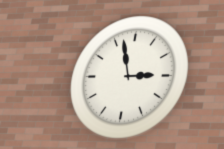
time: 2:57
